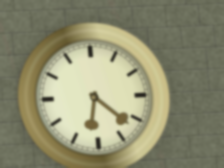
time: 6:22
